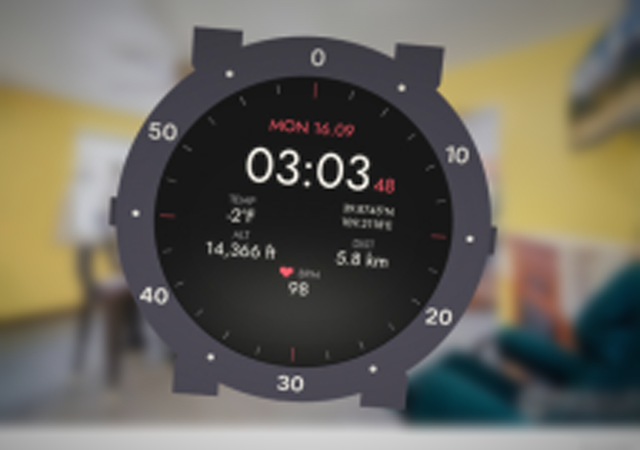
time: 3:03
